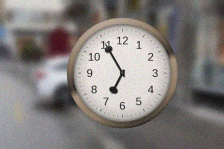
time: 6:55
